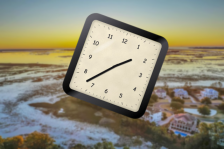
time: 1:37
